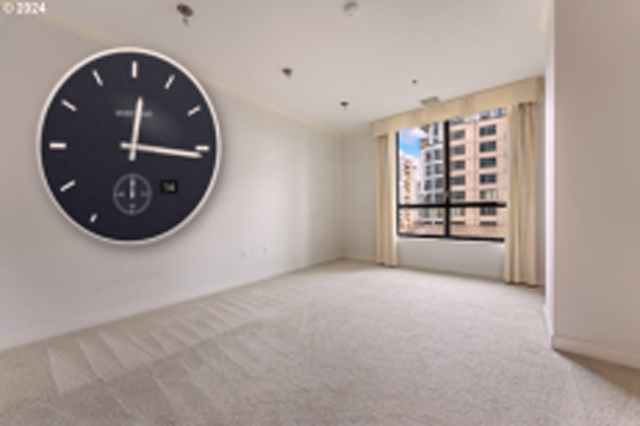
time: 12:16
